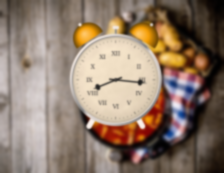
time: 8:16
